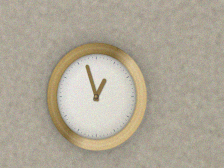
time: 12:57
